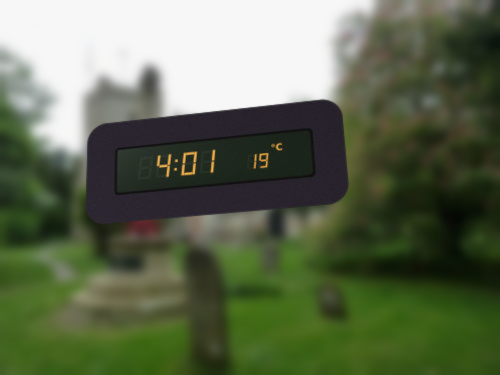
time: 4:01
